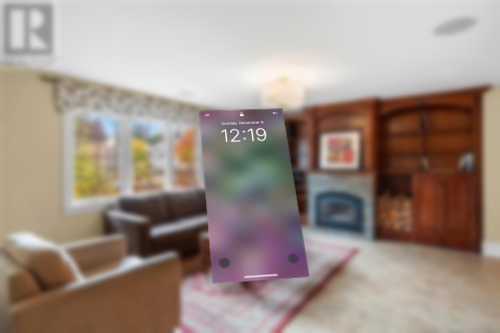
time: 12:19
